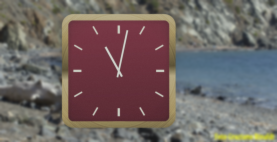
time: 11:02
